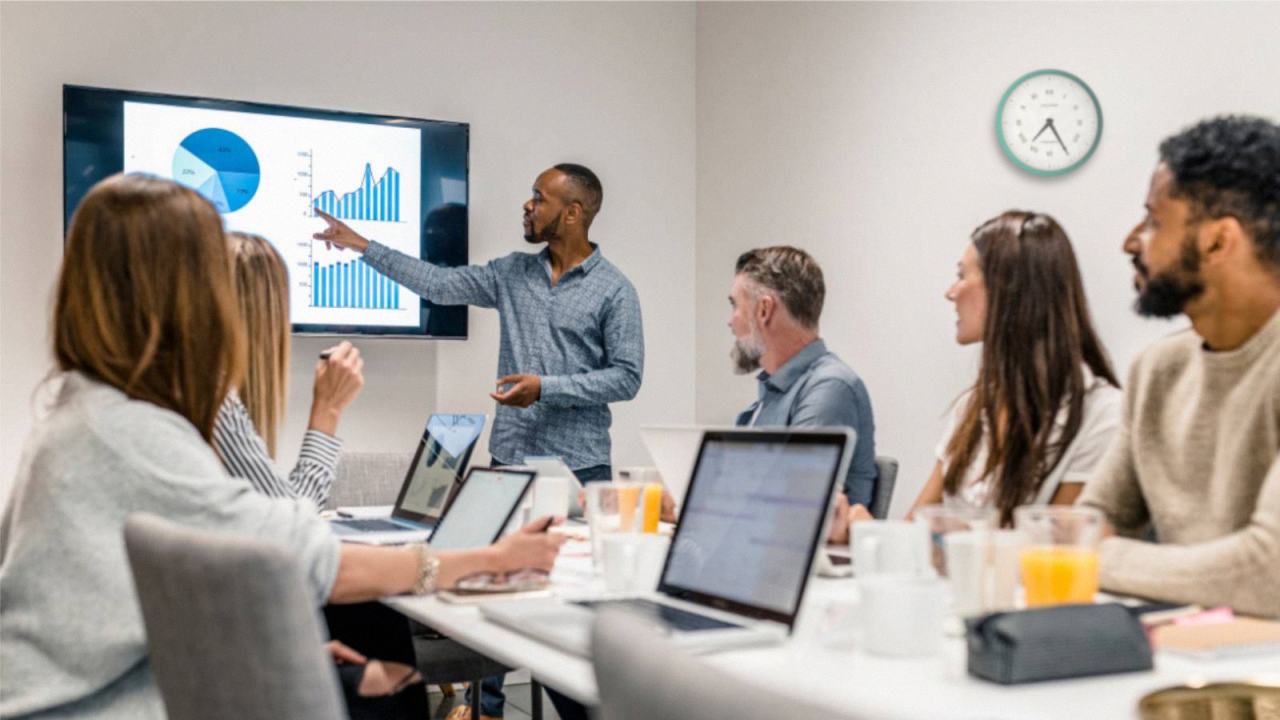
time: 7:25
